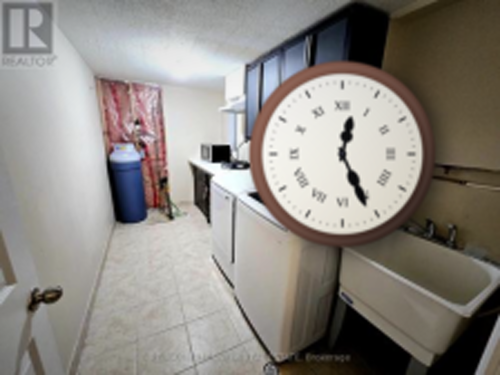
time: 12:26
